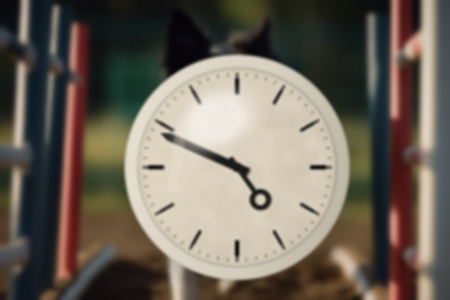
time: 4:49
